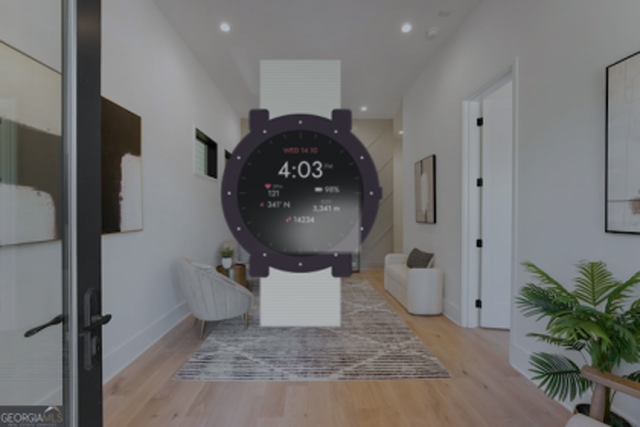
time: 4:03
